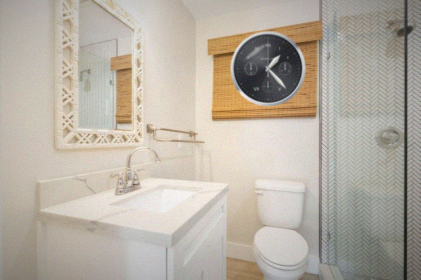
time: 1:23
